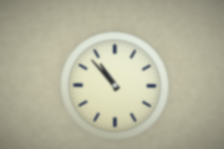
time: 10:53
